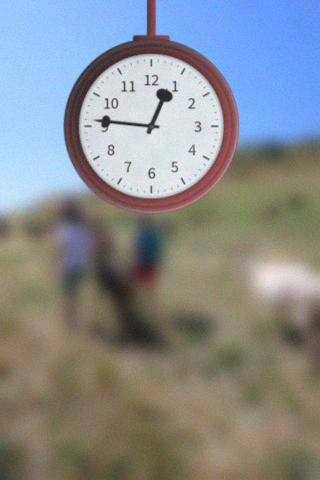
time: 12:46
